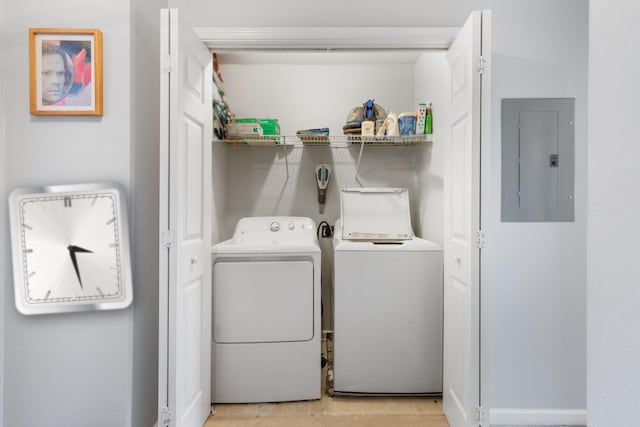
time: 3:28
